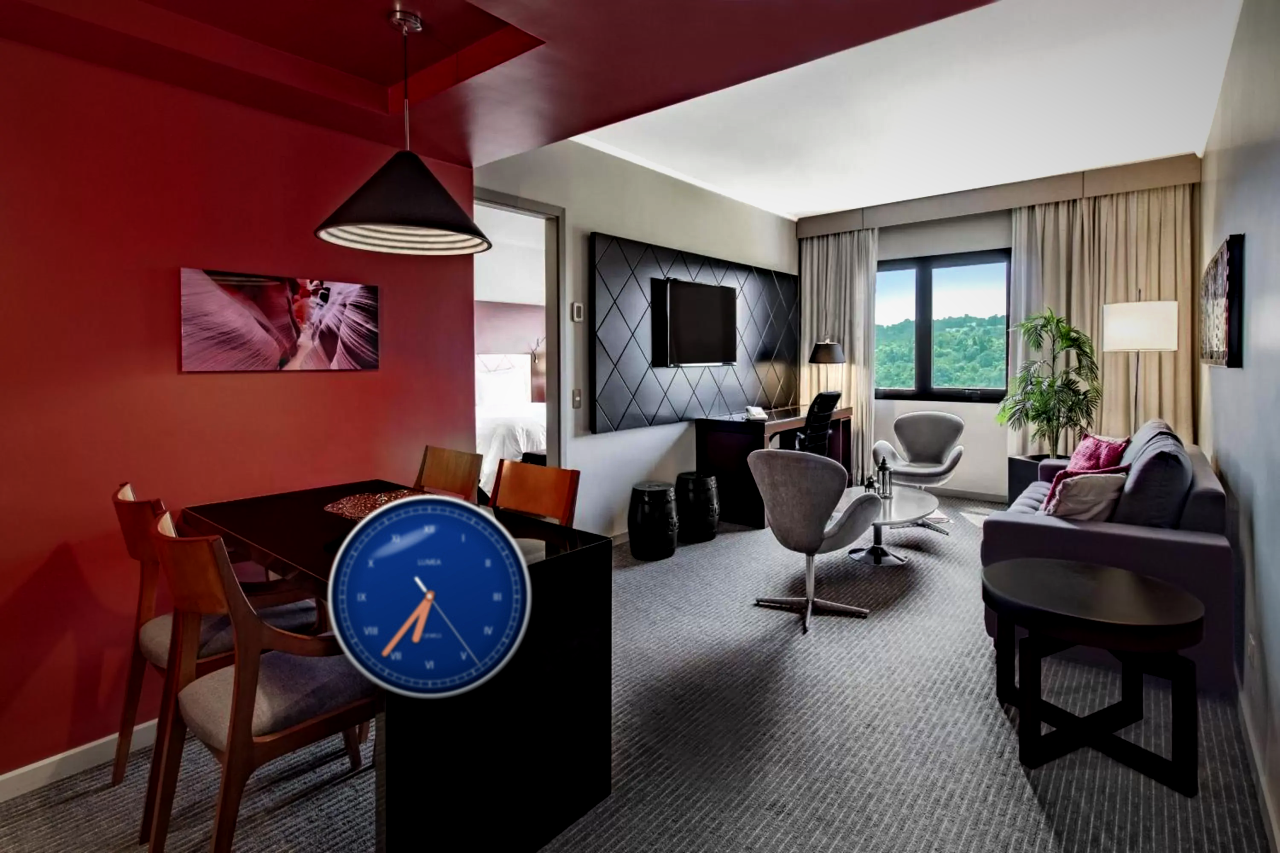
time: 6:36:24
